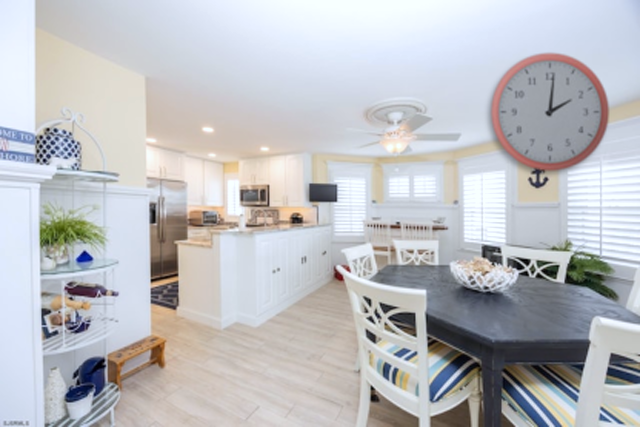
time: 2:01
